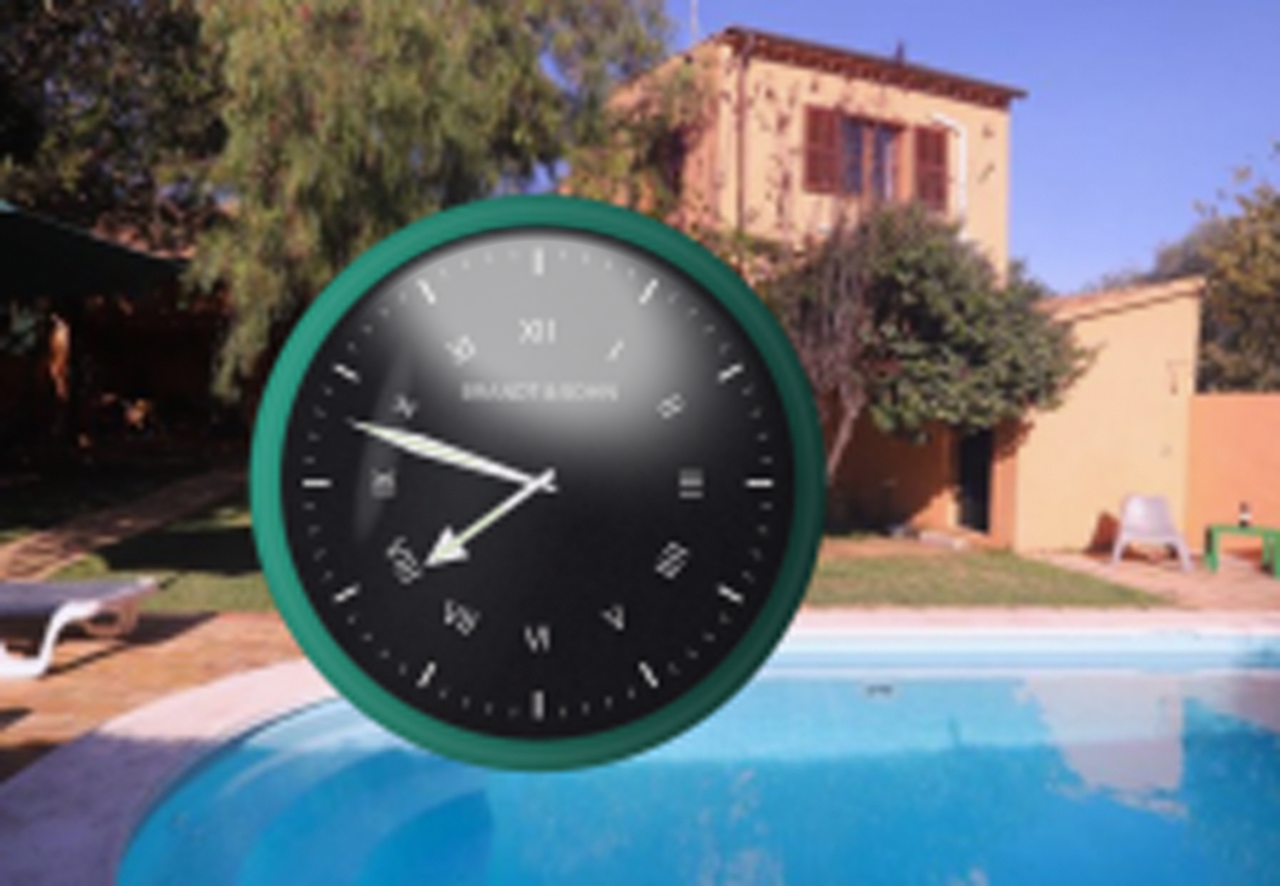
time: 7:48
